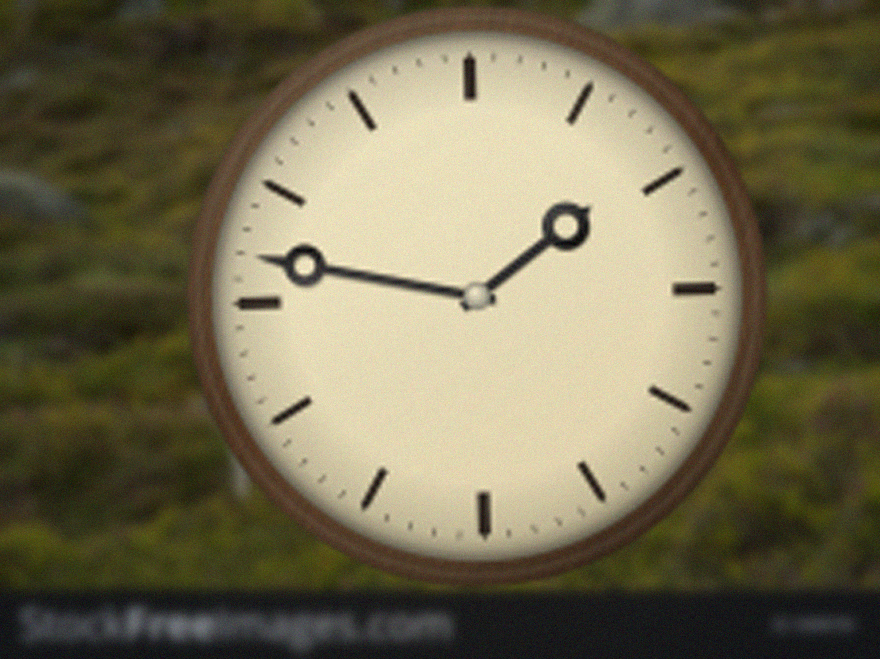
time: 1:47
